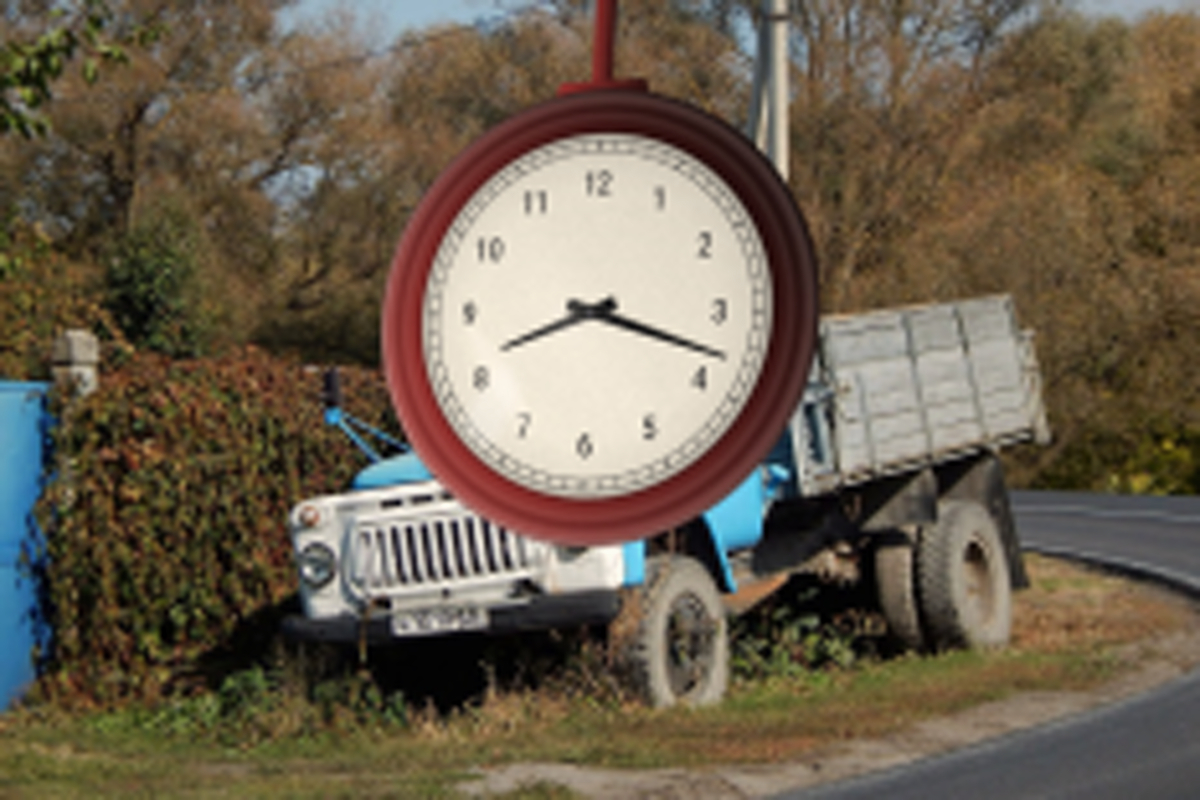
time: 8:18
